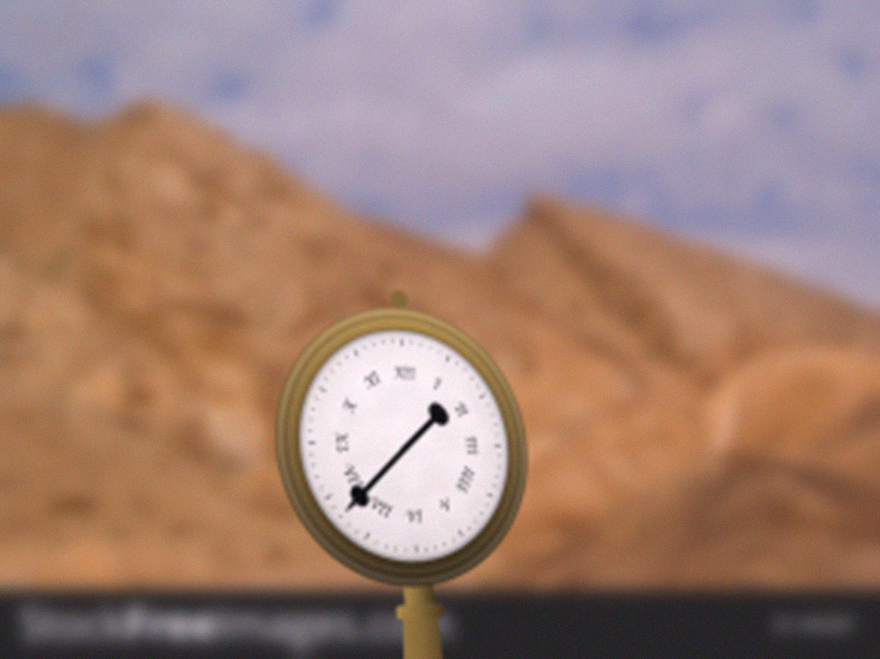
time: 1:38
